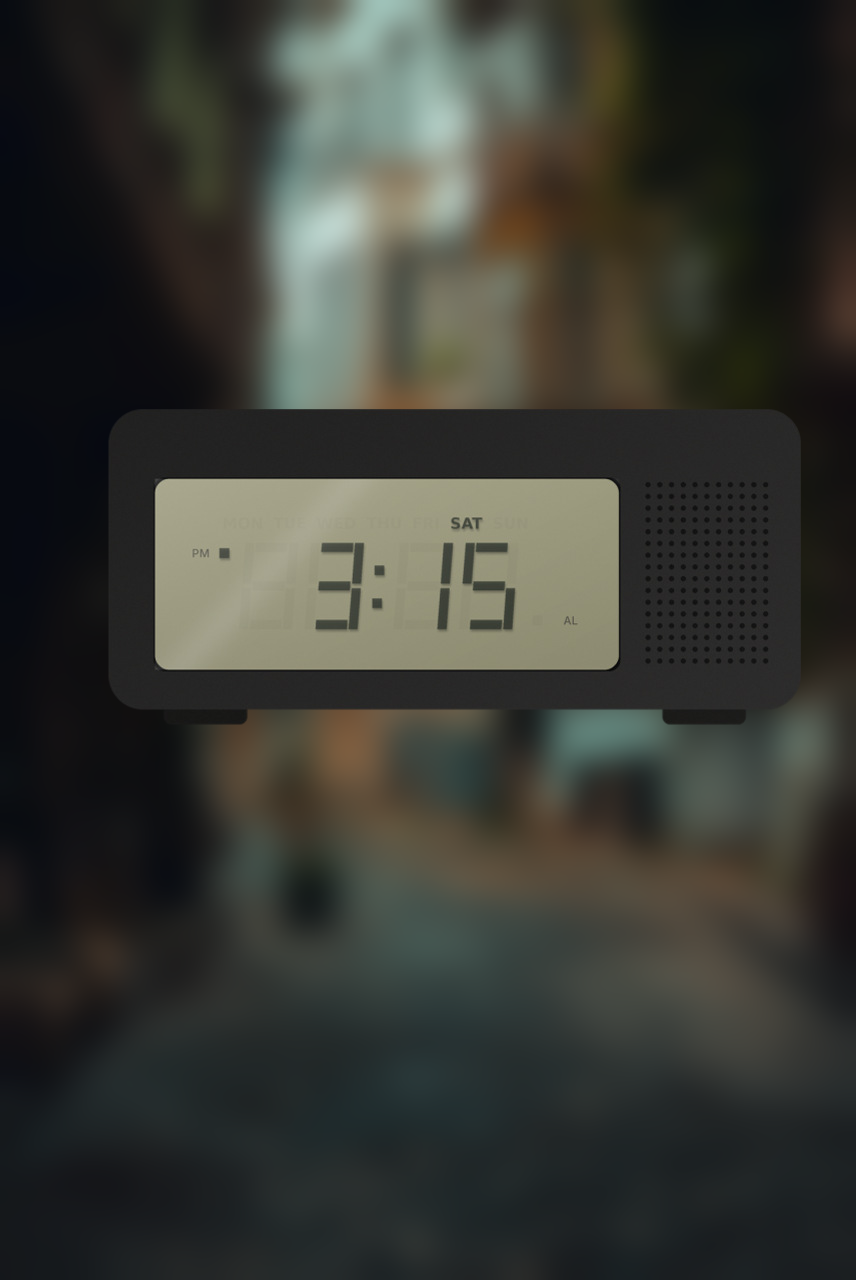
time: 3:15
